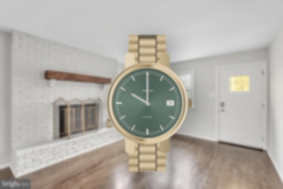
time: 10:00
